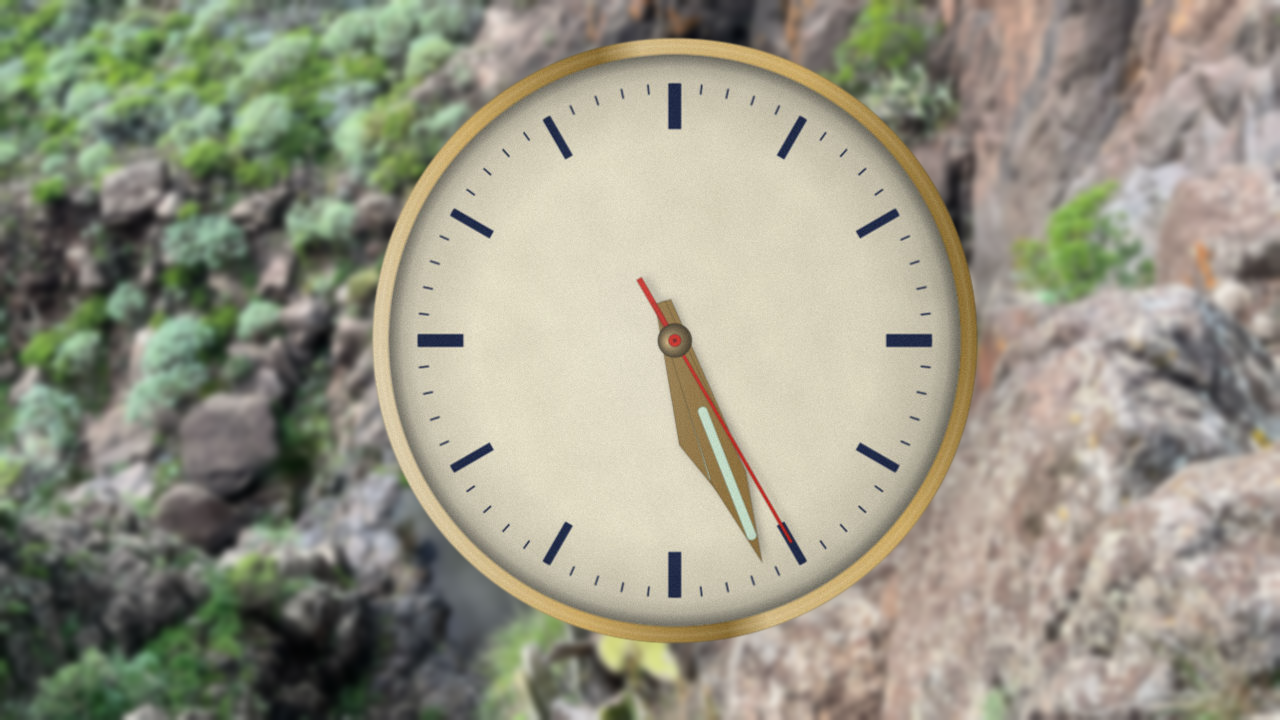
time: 5:26:25
